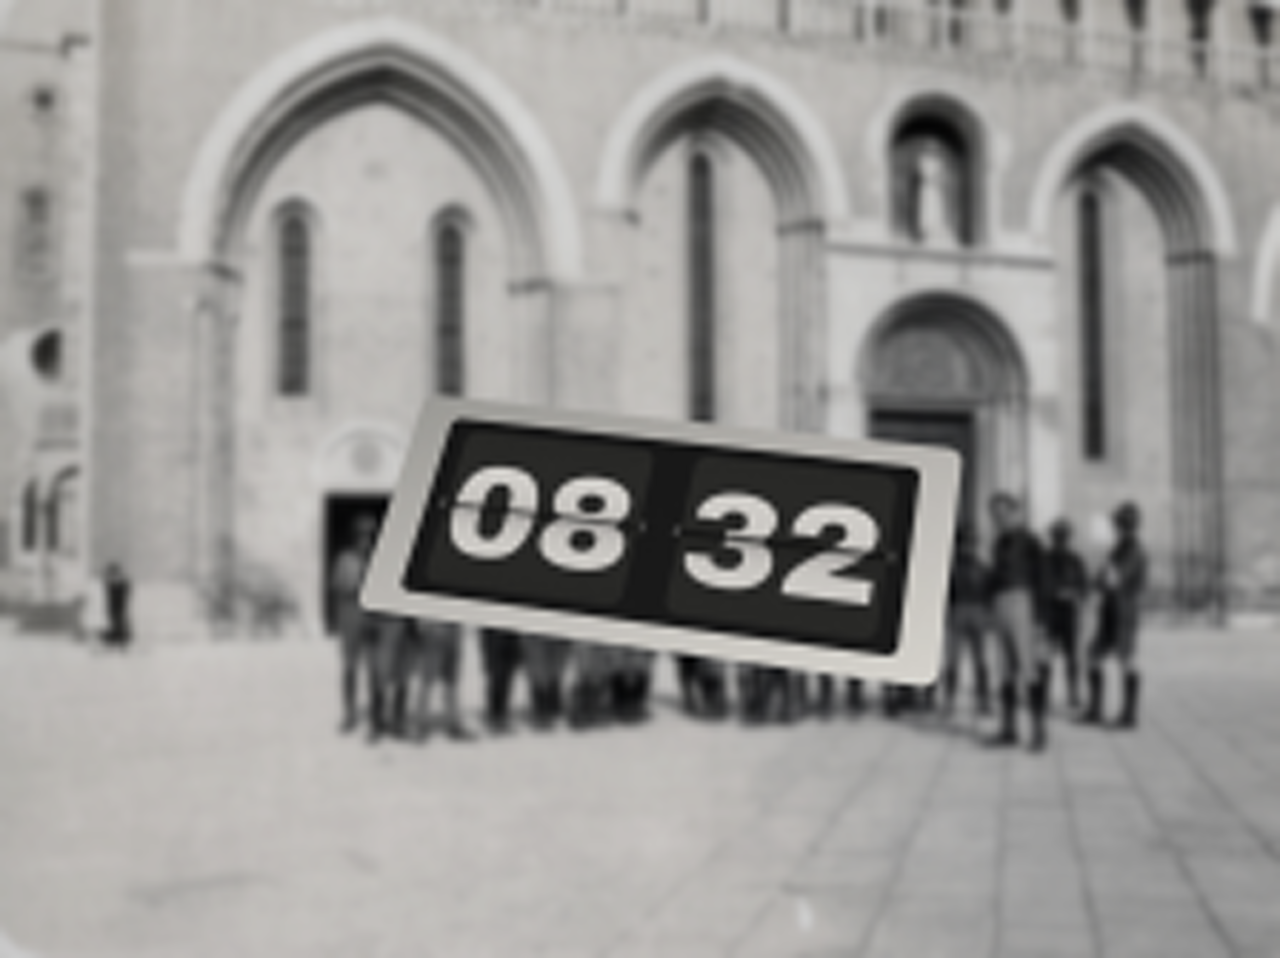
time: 8:32
